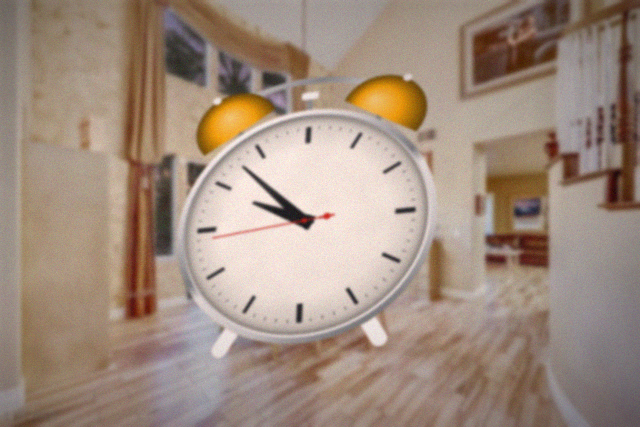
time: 9:52:44
